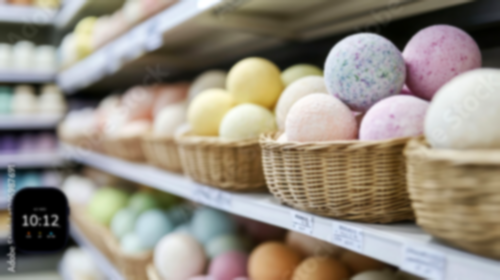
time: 10:12
